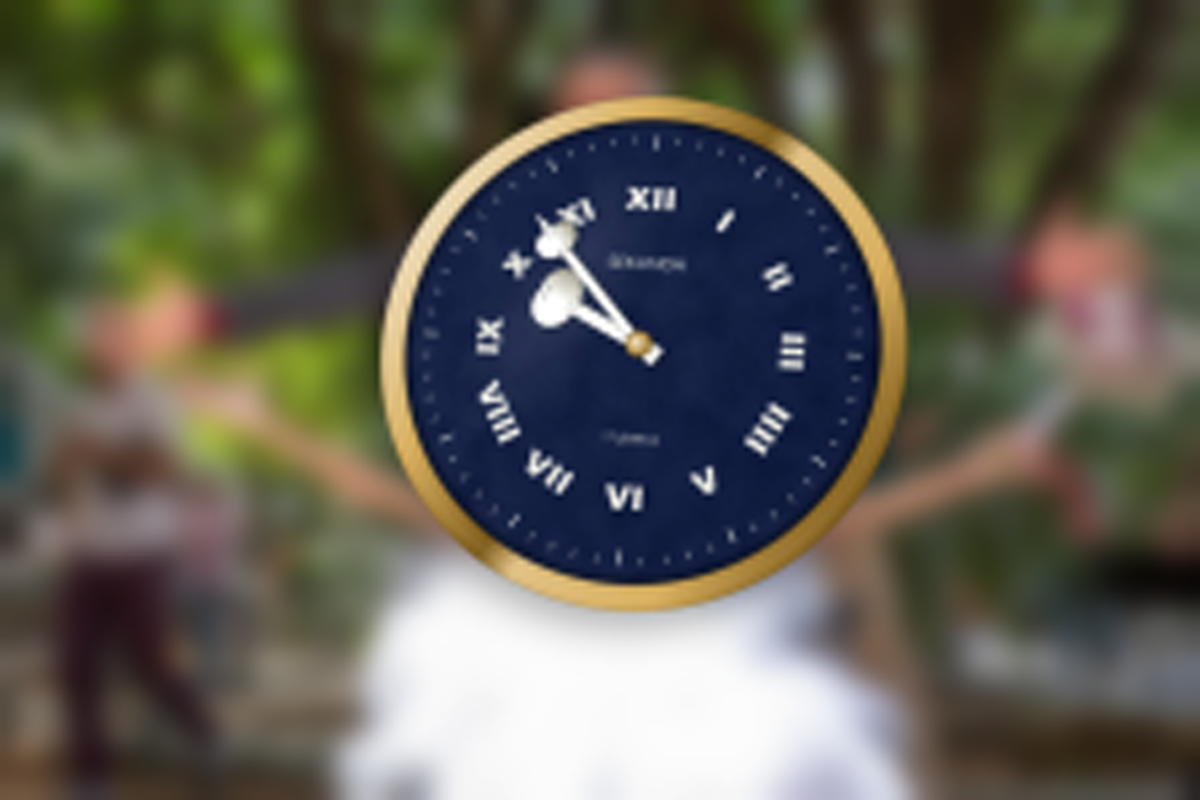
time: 9:53
